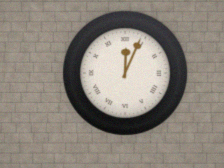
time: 12:04
